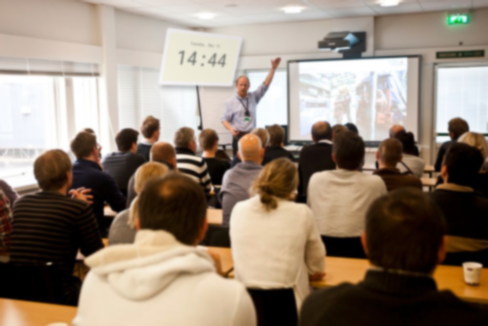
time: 14:44
